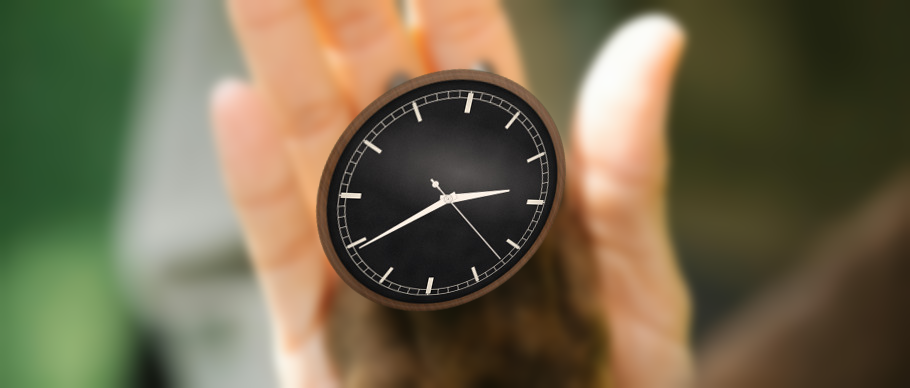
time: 2:39:22
